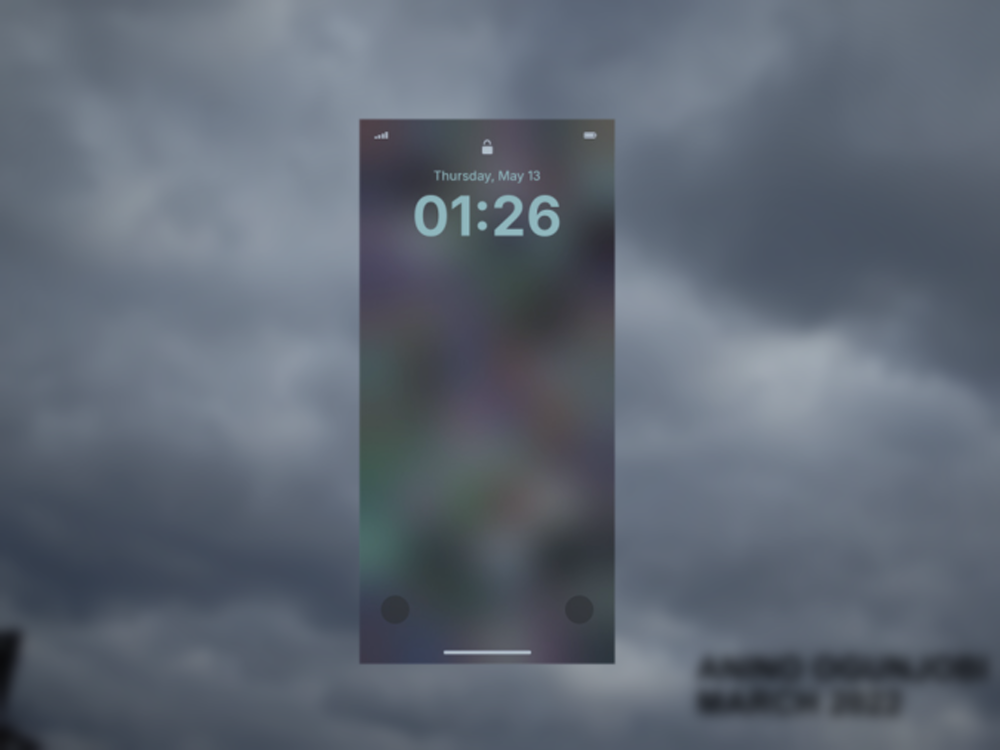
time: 1:26
